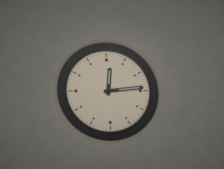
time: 12:14
